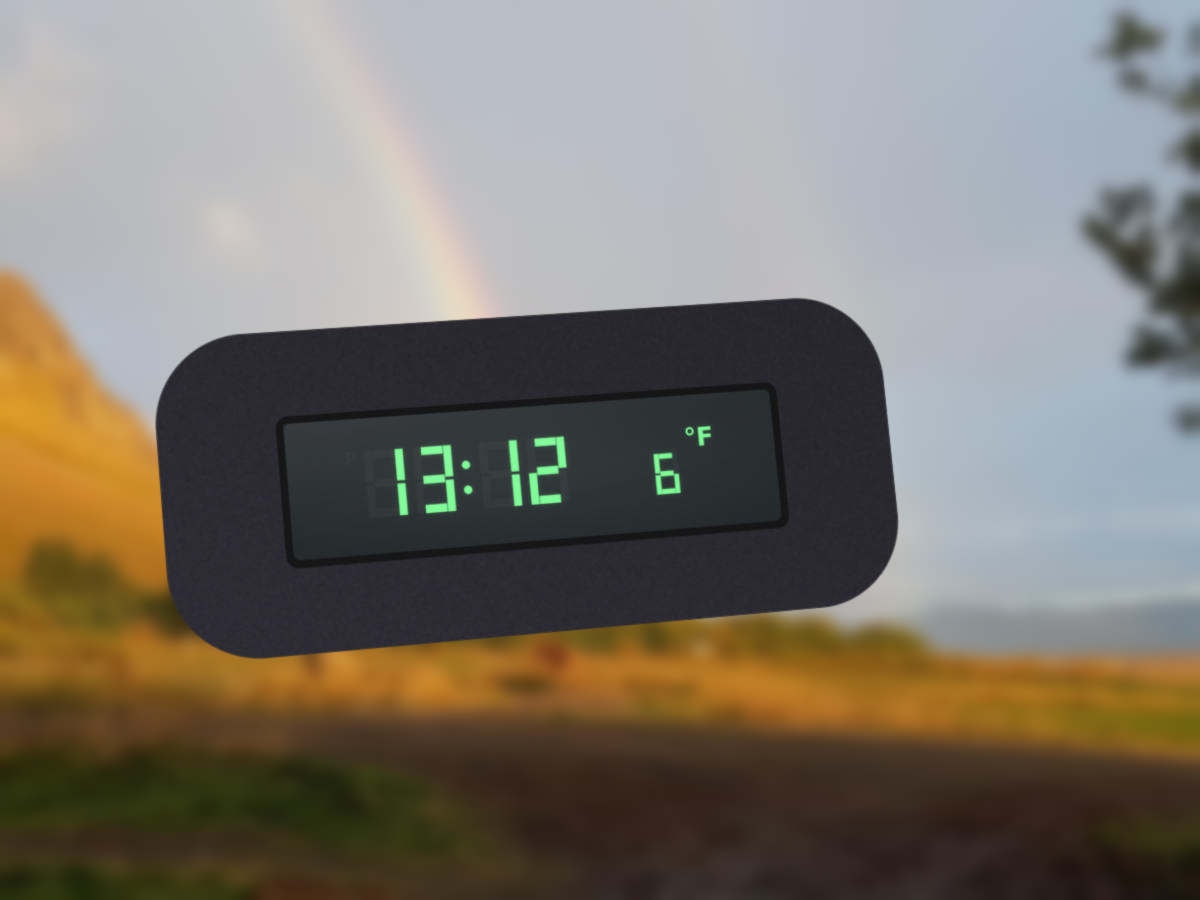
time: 13:12
